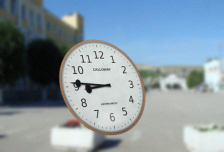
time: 8:46
